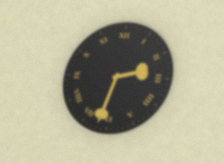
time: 2:32
